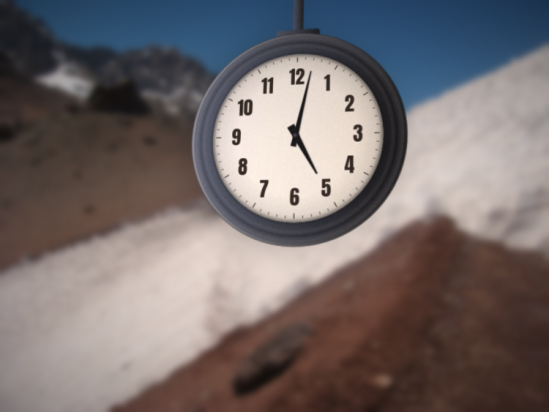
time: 5:02
